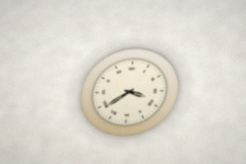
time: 3:39
